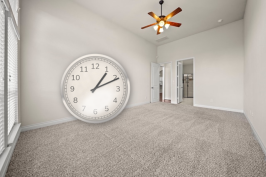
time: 1:11
